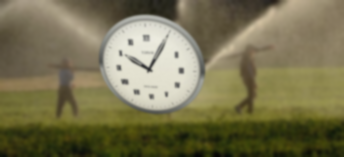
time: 10:05
